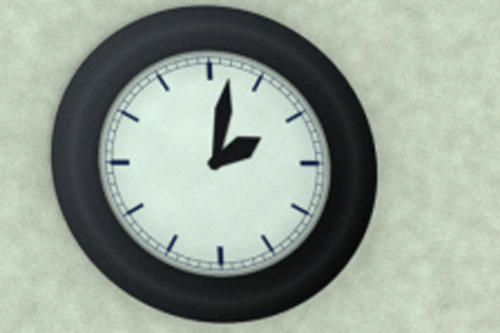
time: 2:02
